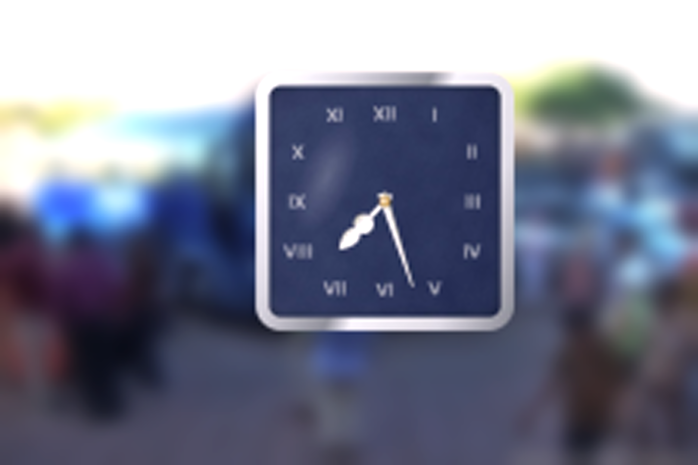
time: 7:27
